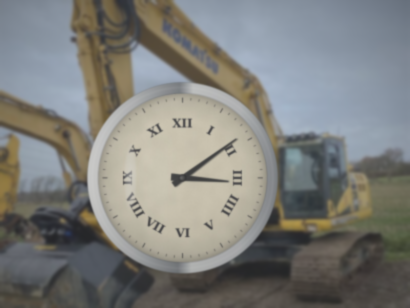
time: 3:09
